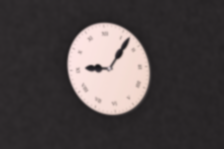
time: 9:07
